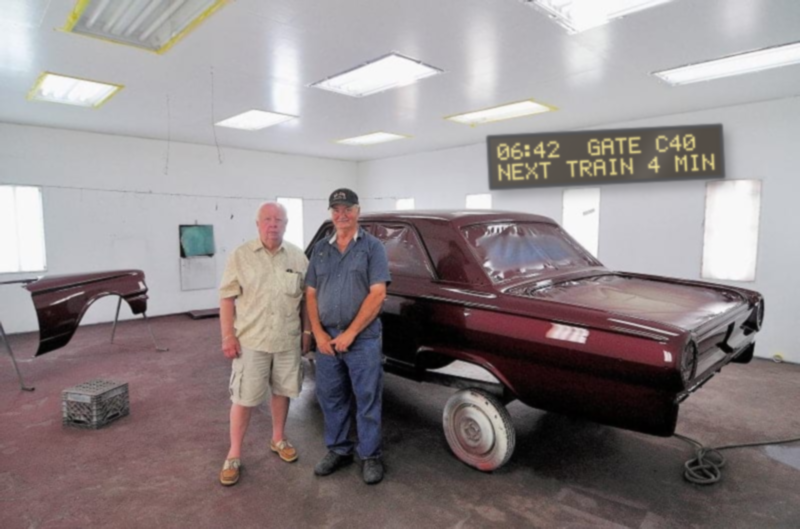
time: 6:42
